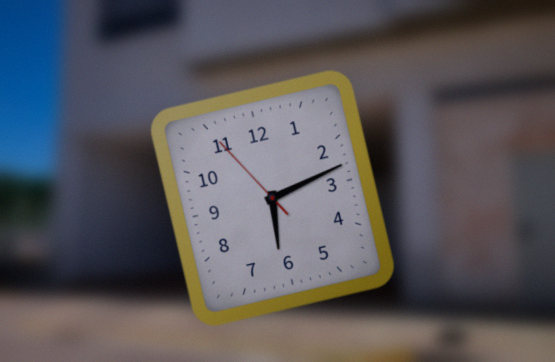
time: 6:12:55
